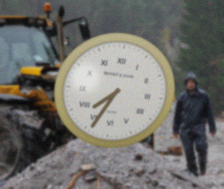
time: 7:34
